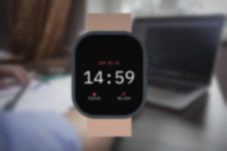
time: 14:59
